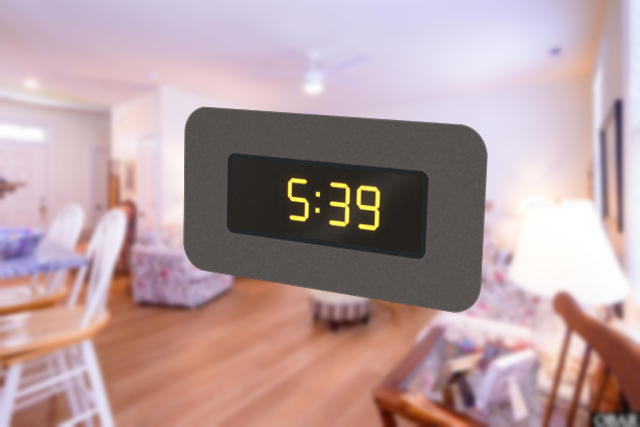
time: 5:39
